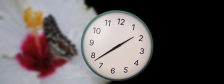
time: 1:38
